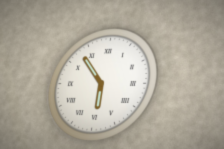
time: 5:53
